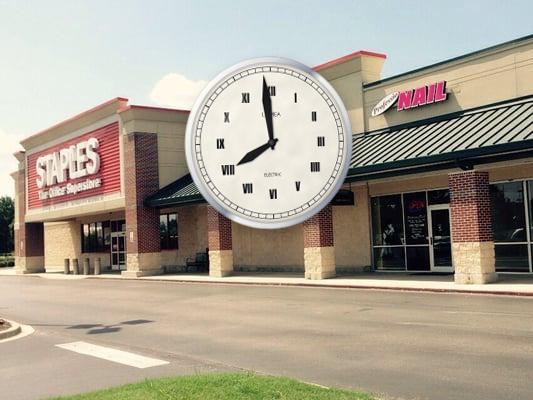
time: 7:59
